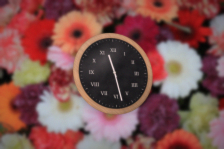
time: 11:28
